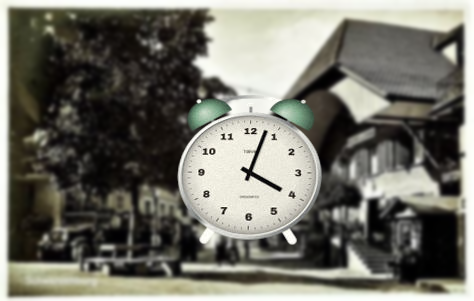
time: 4:03
